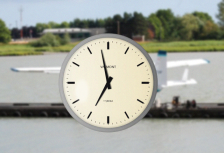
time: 6:58
